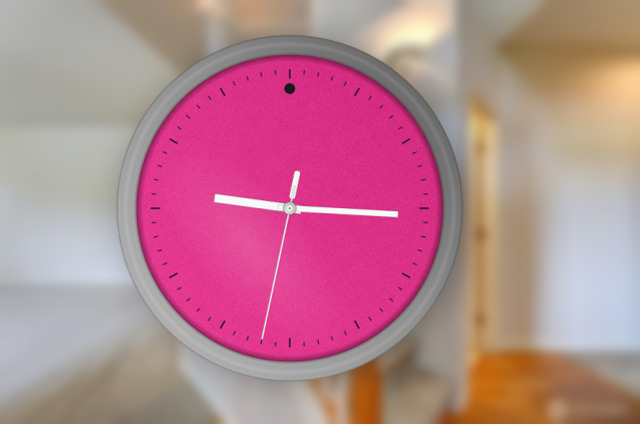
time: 9:15:32
